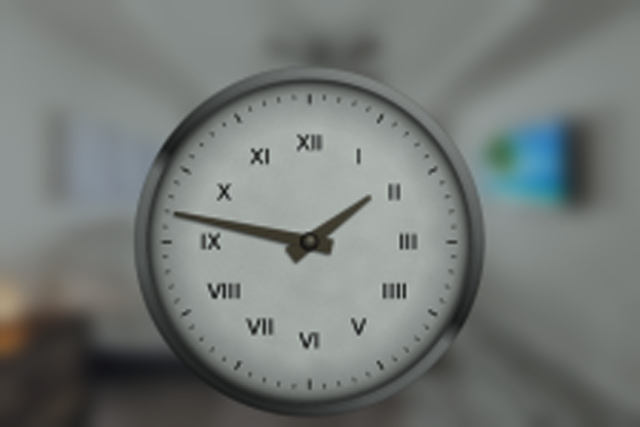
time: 1:47
